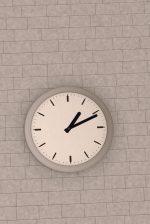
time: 1:11
